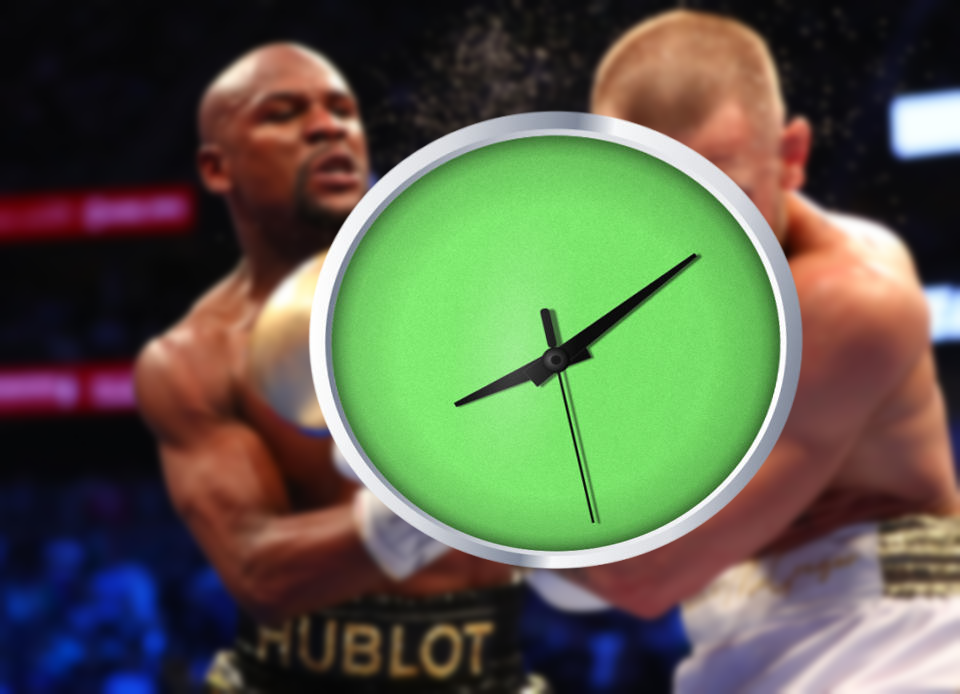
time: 8:08:28
